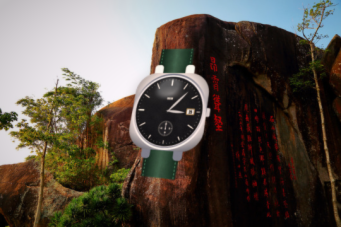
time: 3:07
